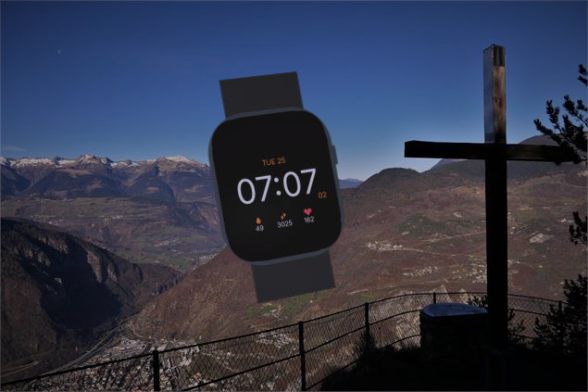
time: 7:07
